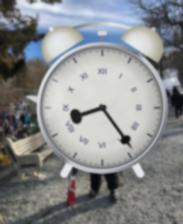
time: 8:24
